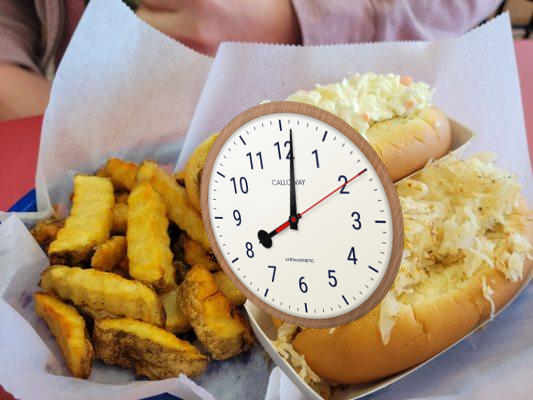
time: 8:01:10
